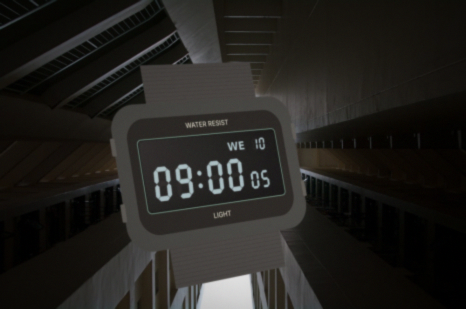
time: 9:00:05
